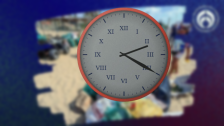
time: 2:20
